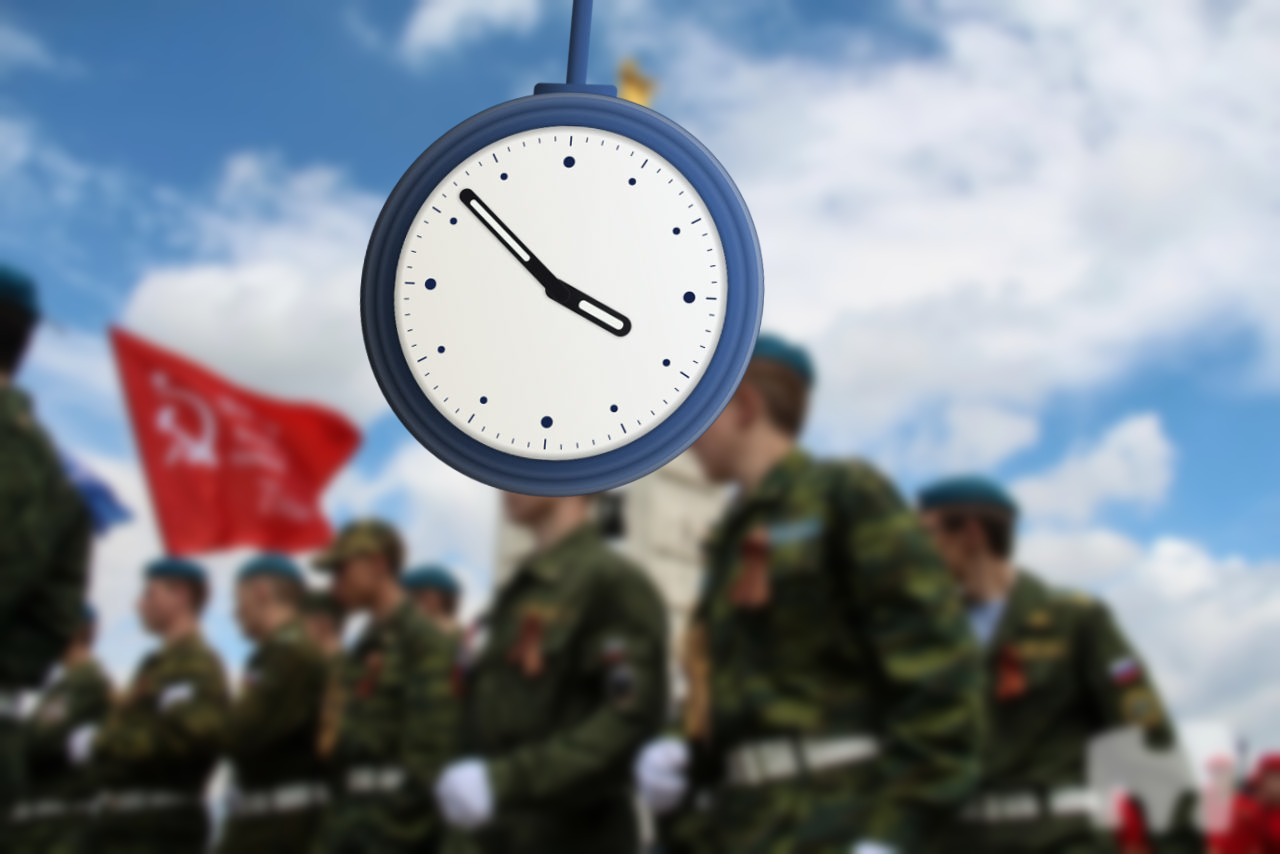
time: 3:52
